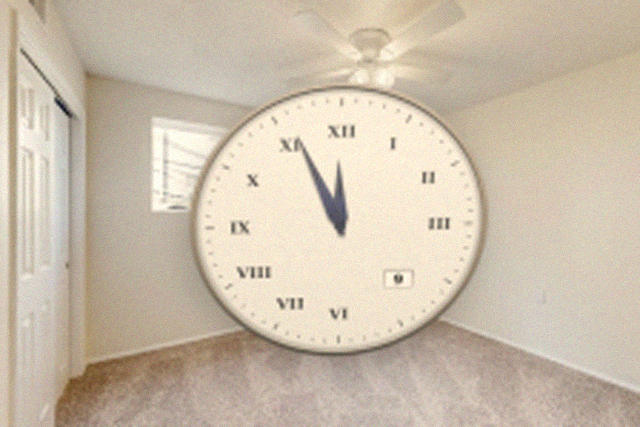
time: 11:56
